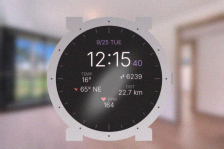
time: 12:15:40
